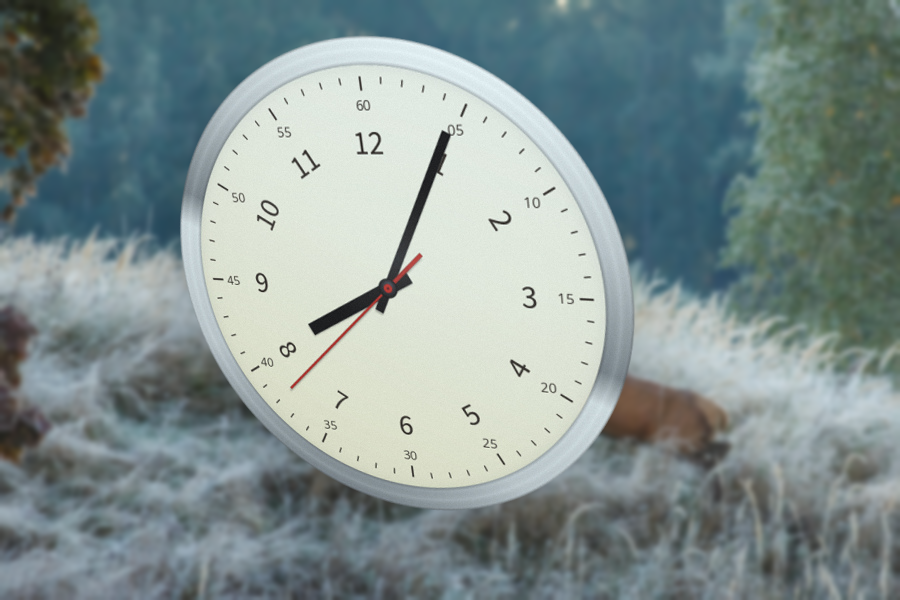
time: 8:04:38
